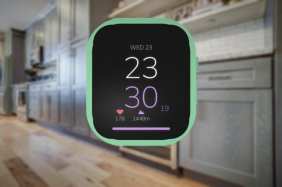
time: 23:30:19
